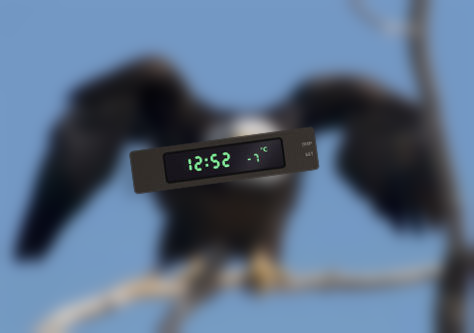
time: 12:52
